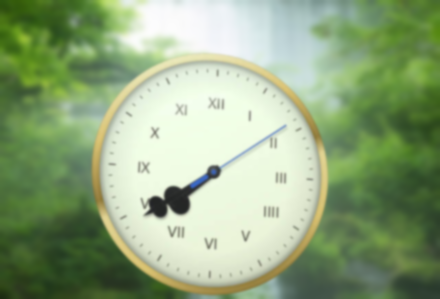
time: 7:39:09
